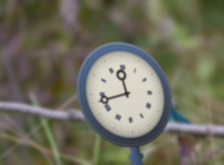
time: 11:43
